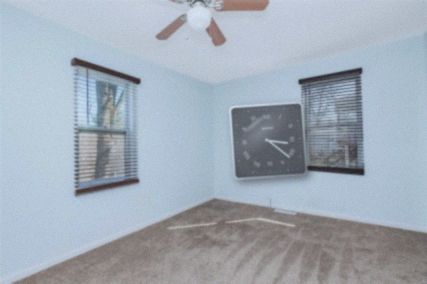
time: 3:22
